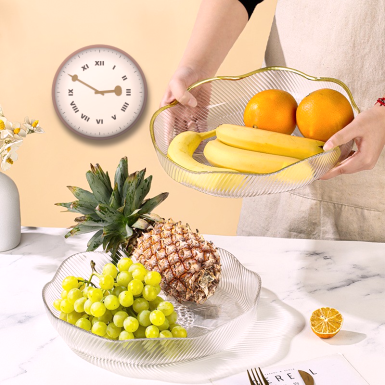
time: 2:50
